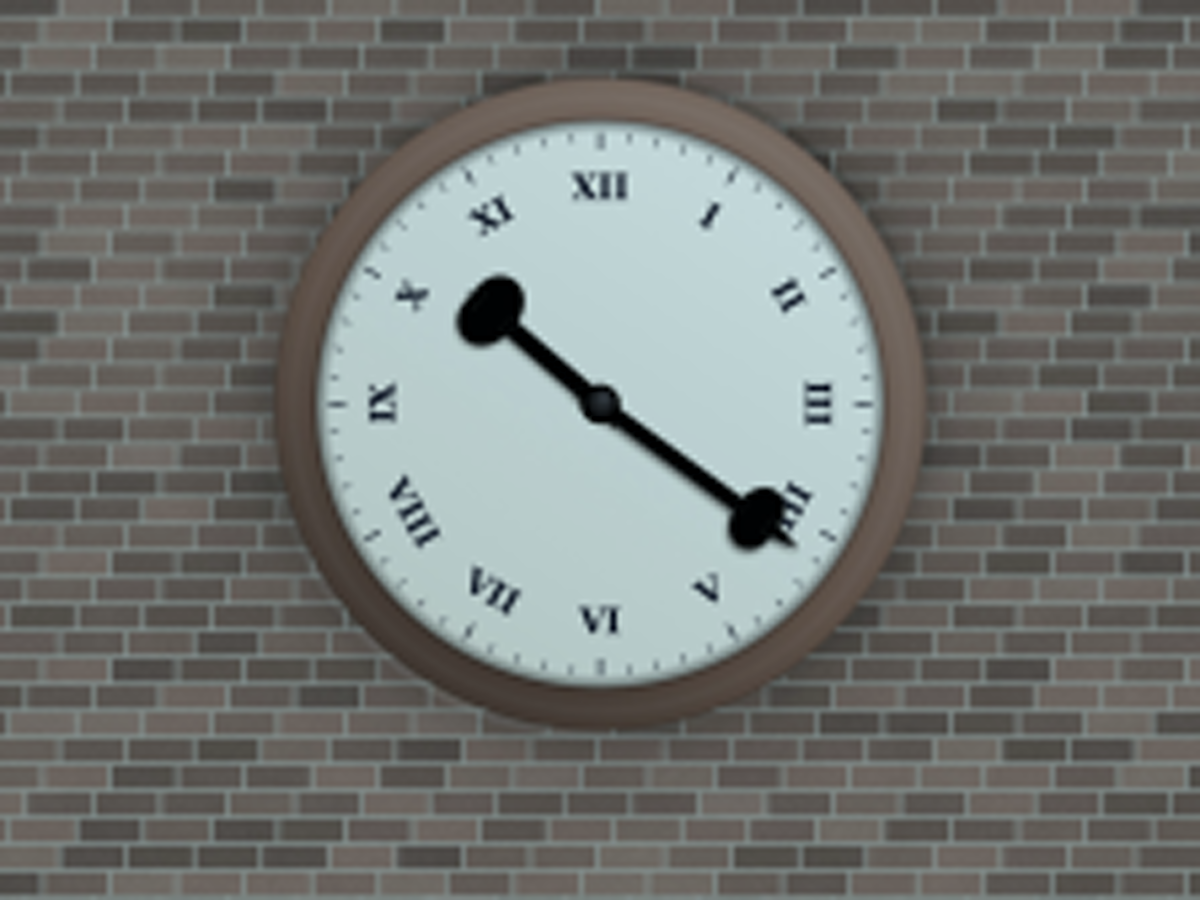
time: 10:21
